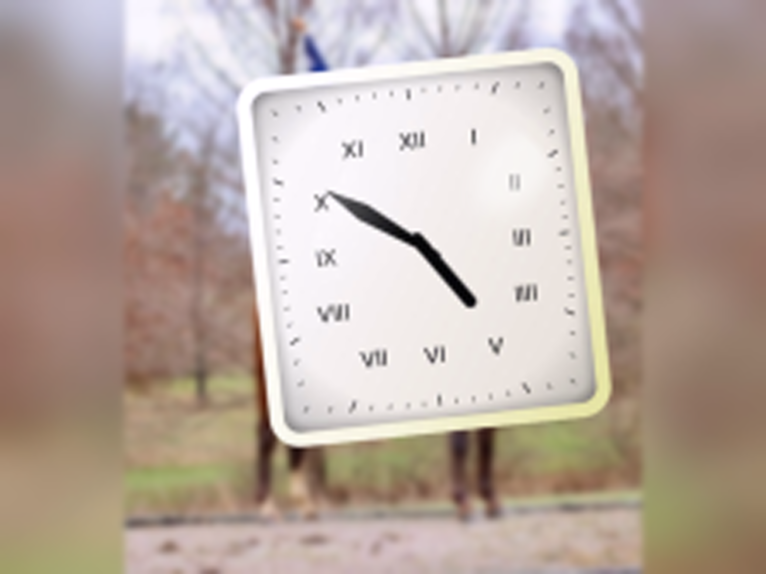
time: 4:51
